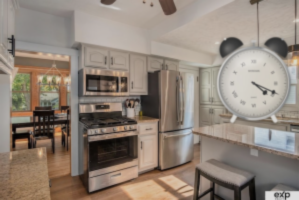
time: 4:19
